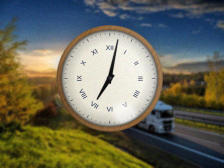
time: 7:02
